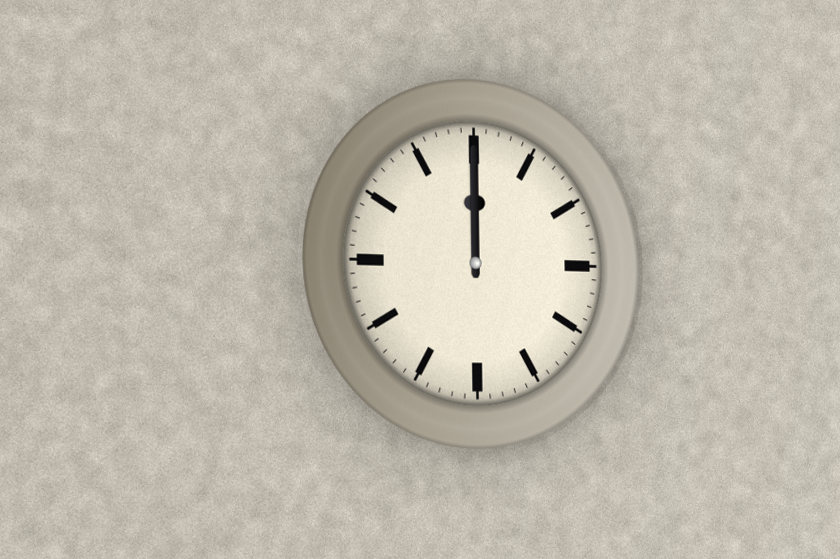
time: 12:00
